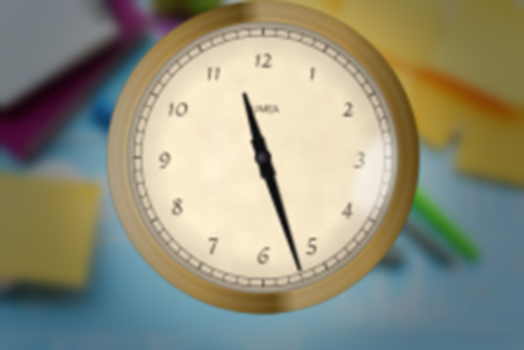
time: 11:27
